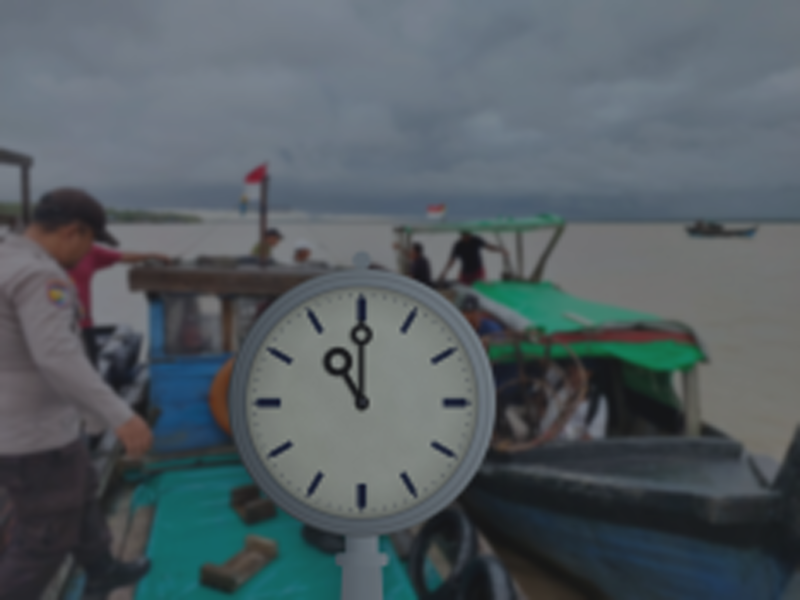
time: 11:00
